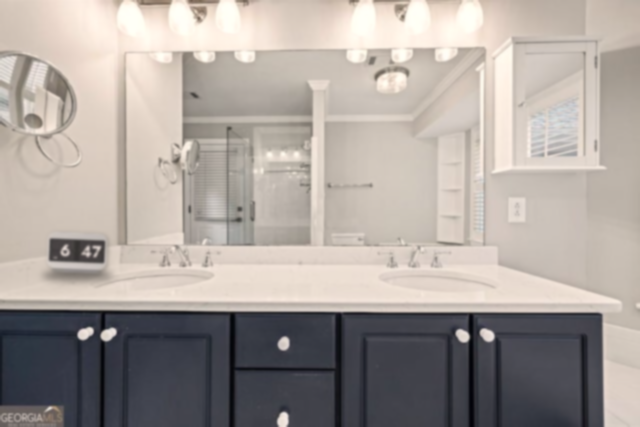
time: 6:47
